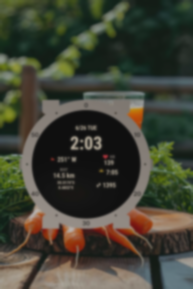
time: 2:03
